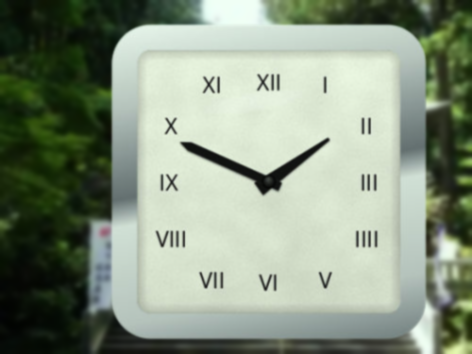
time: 1:49
